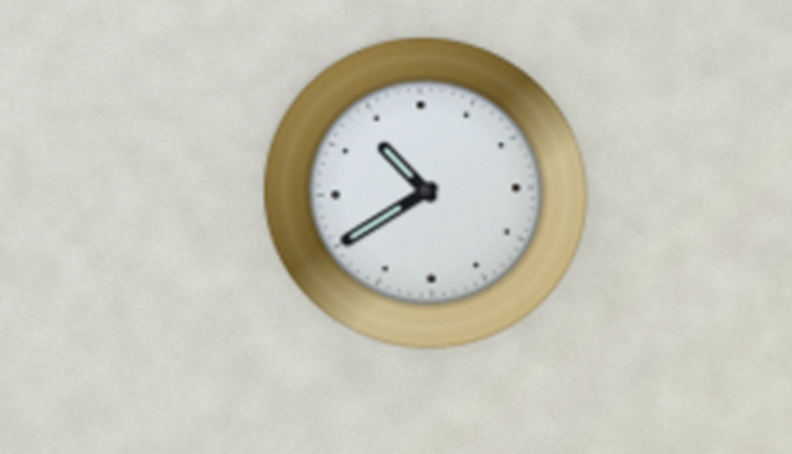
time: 10:40
